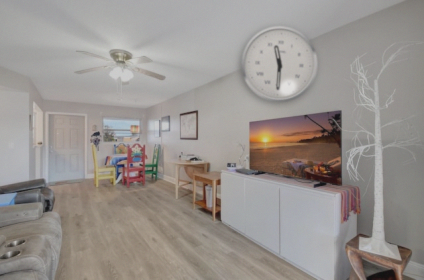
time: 11:30
